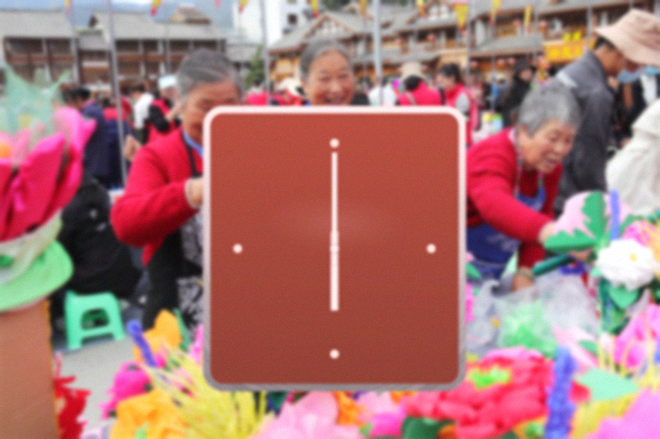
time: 6:00
